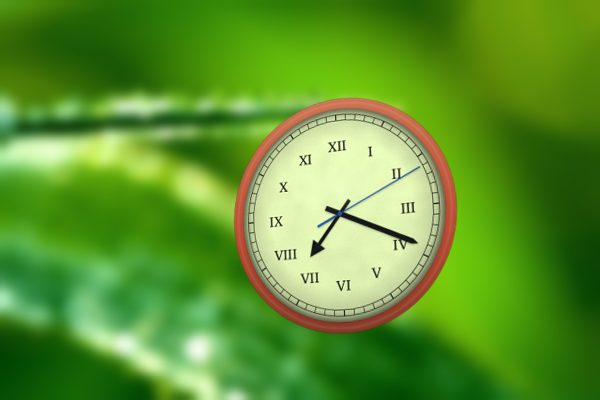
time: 7:19:11
